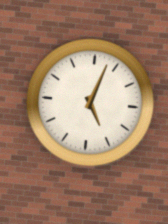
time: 5:03
